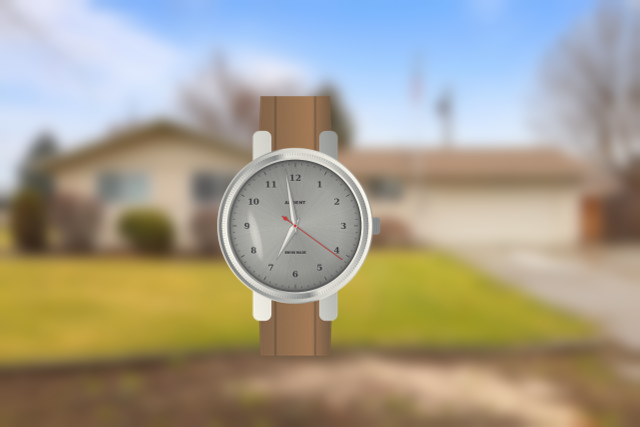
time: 6:58:21
